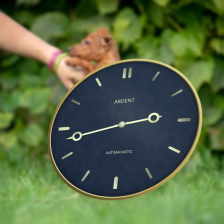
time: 2:43
